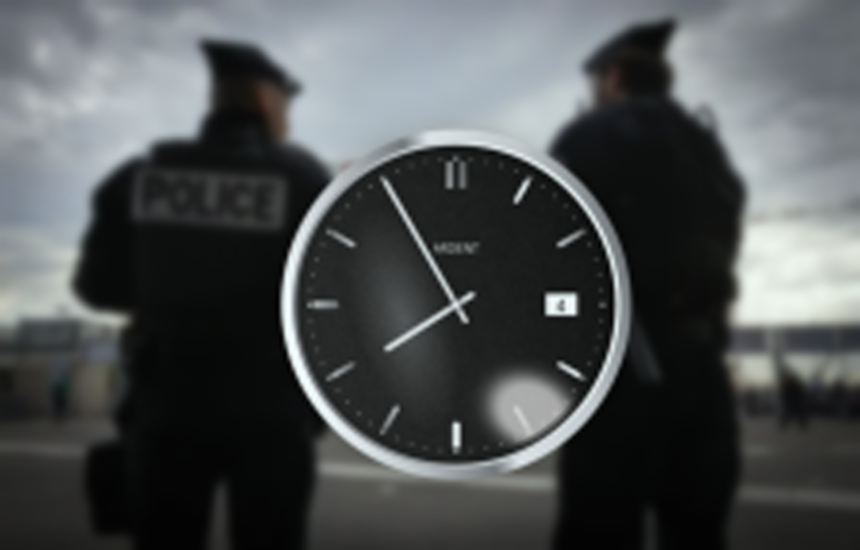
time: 7:55
